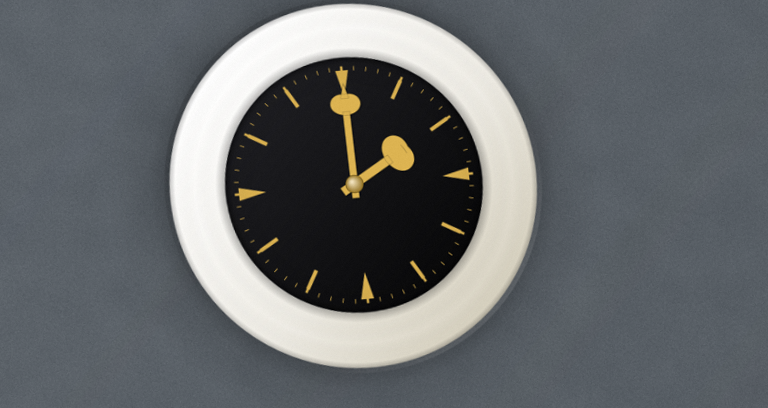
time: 2:00
